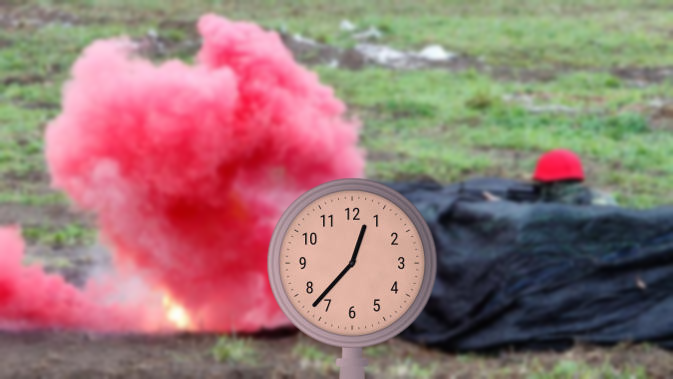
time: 12:37
